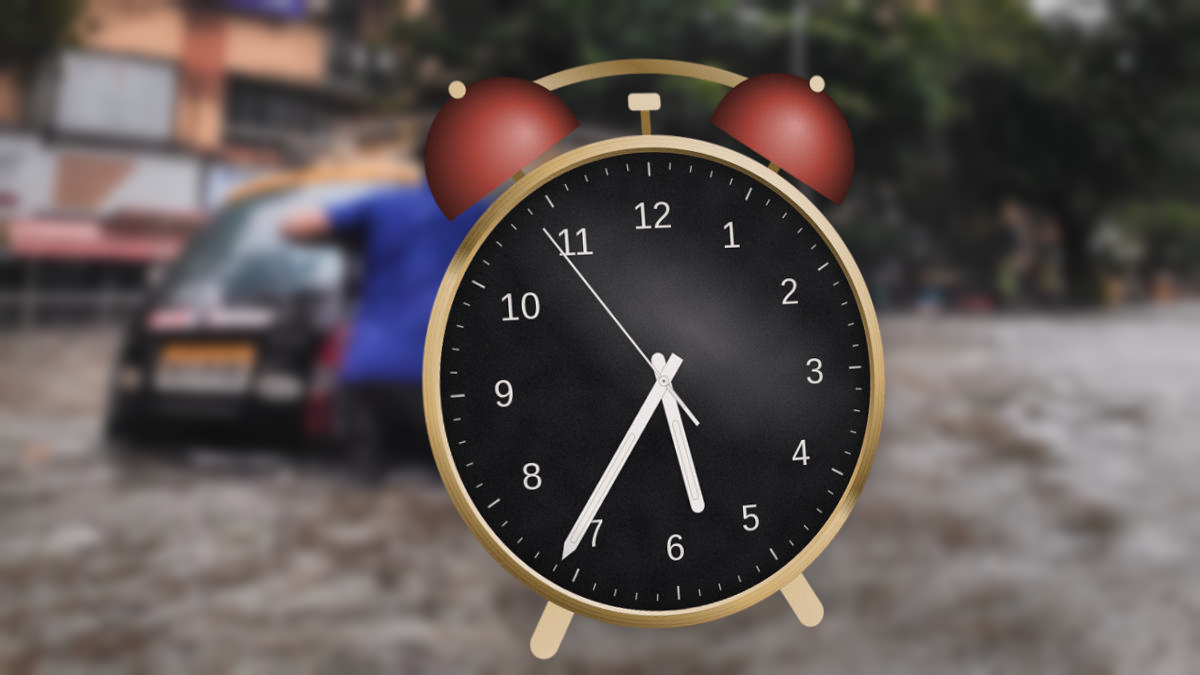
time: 5:35:54
